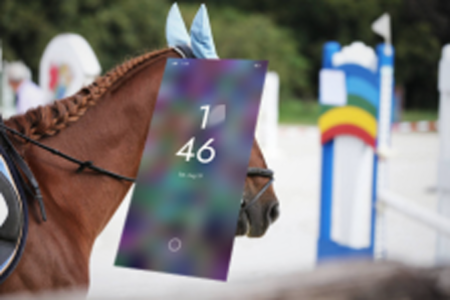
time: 1:46
